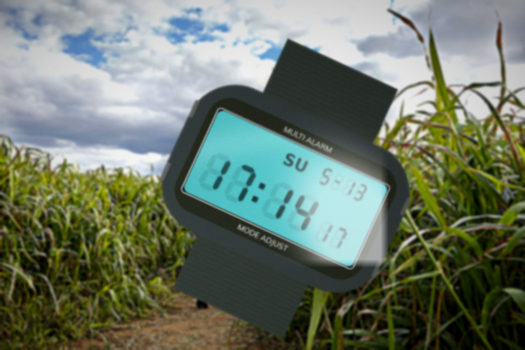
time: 17:14:17
